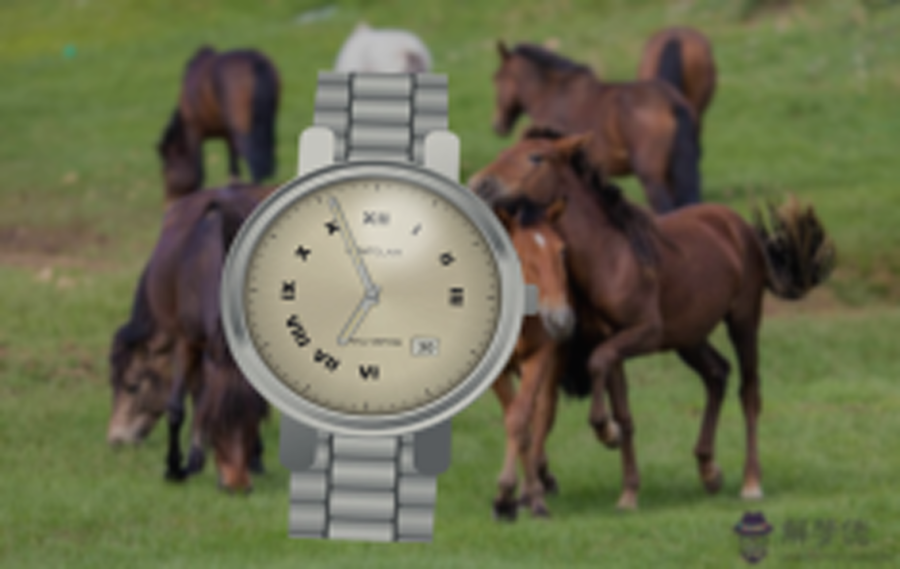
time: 6:56
